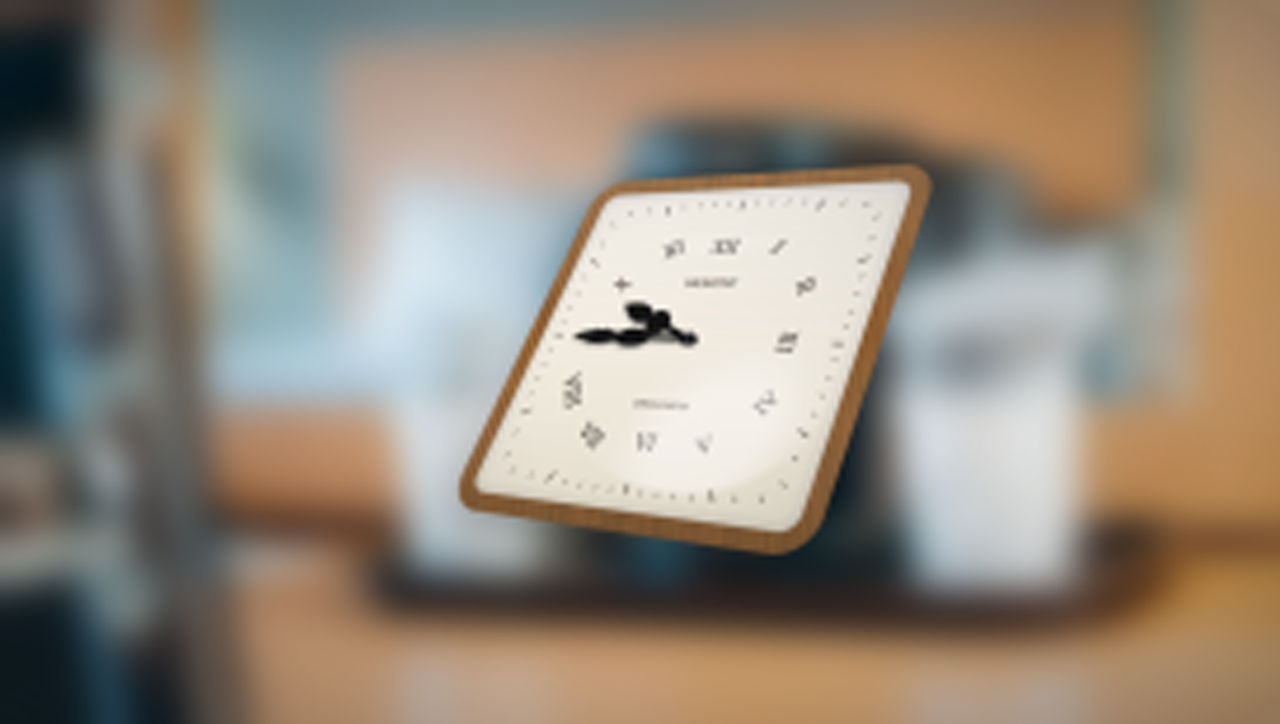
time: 9:45
